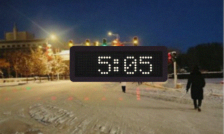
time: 5:05
